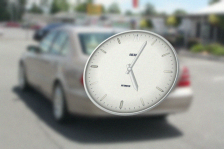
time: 5:03
